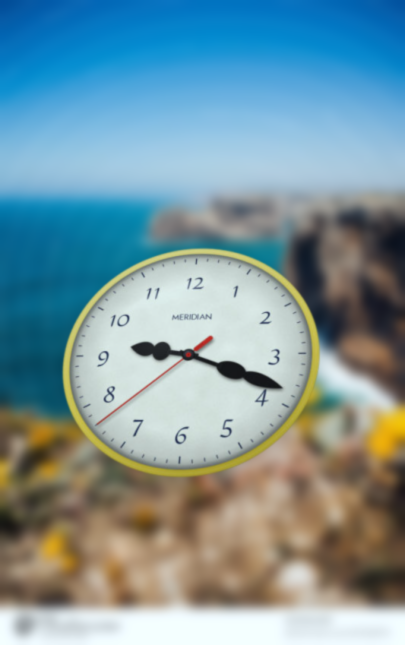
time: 9:18:38
